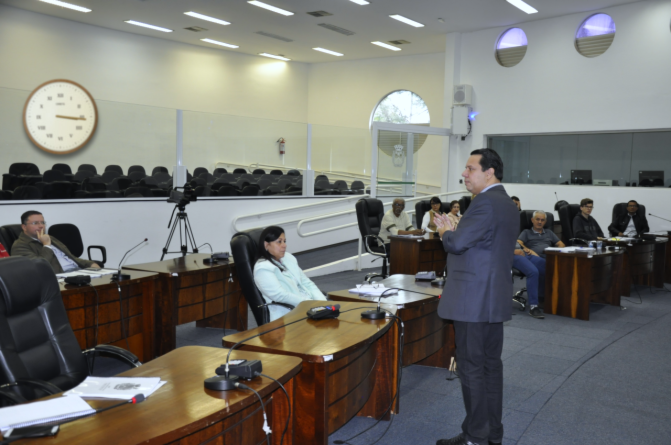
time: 3:16
